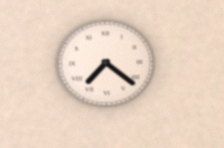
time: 7:22
